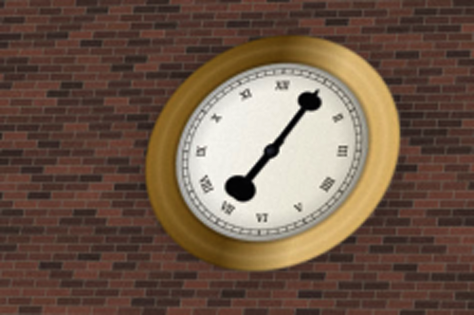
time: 7:05
